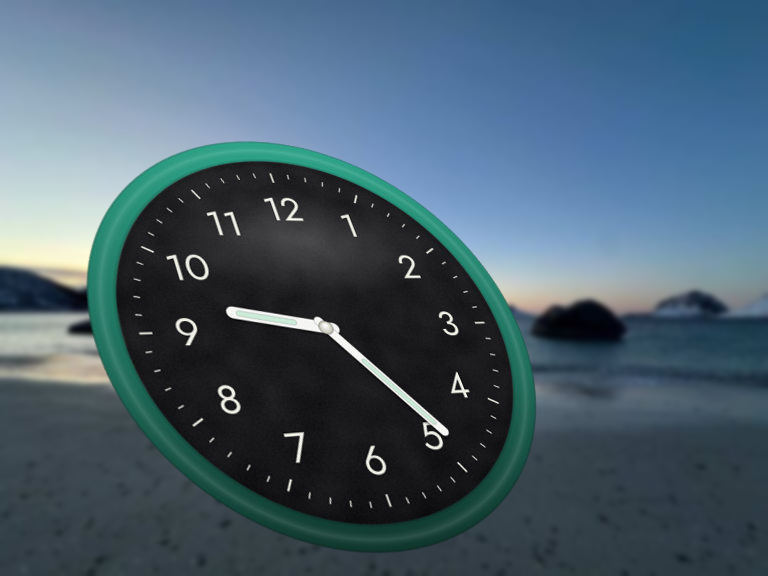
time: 9:24
